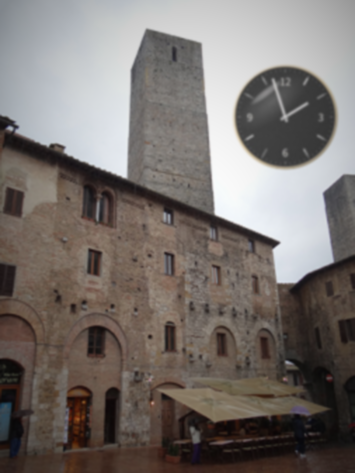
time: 1:57
